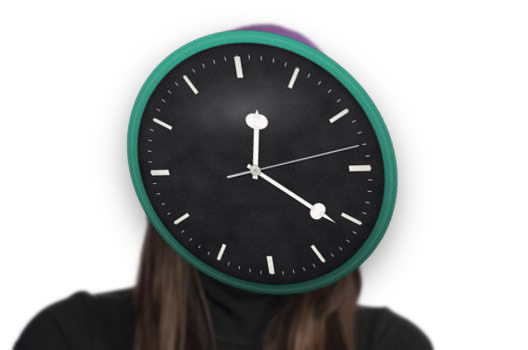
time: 12:21:13
